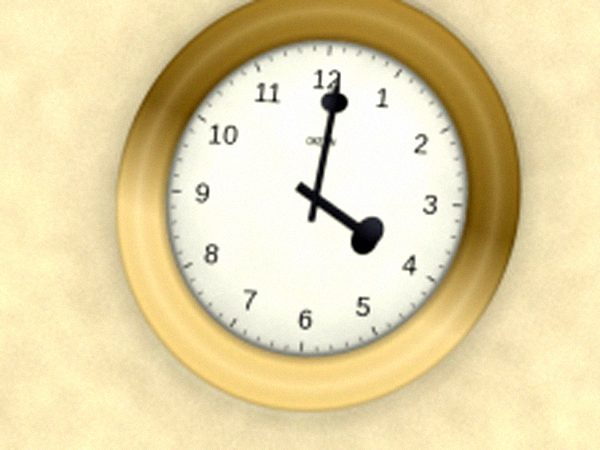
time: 4:01
